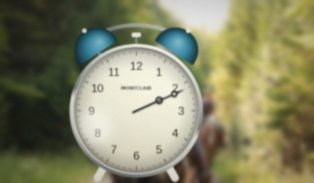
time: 2:11
